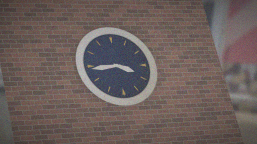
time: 3:44
